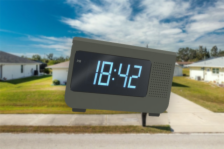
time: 18:42
